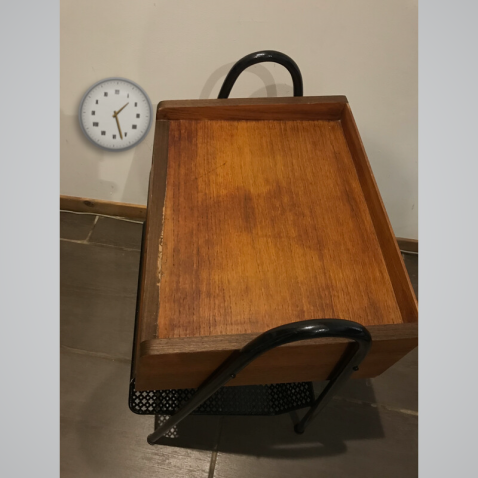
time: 1:27
